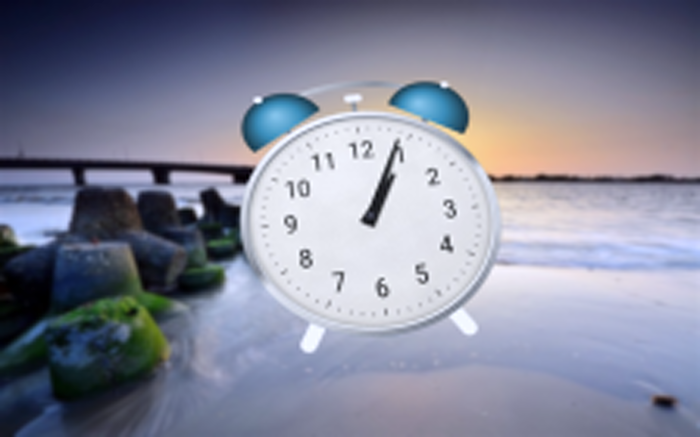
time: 1:04
